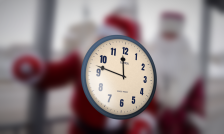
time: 11:47
